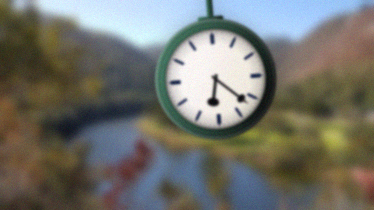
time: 6:22
